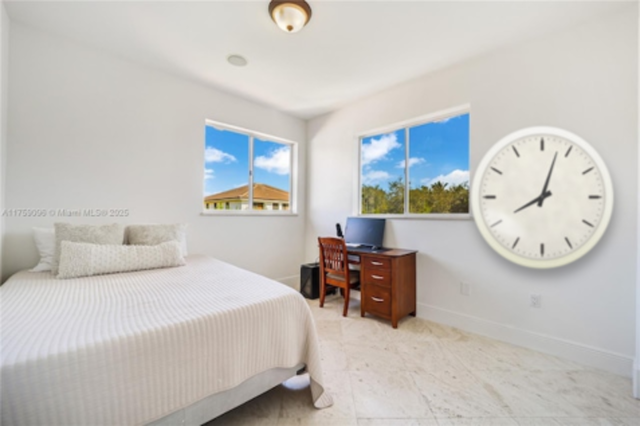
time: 8:03
